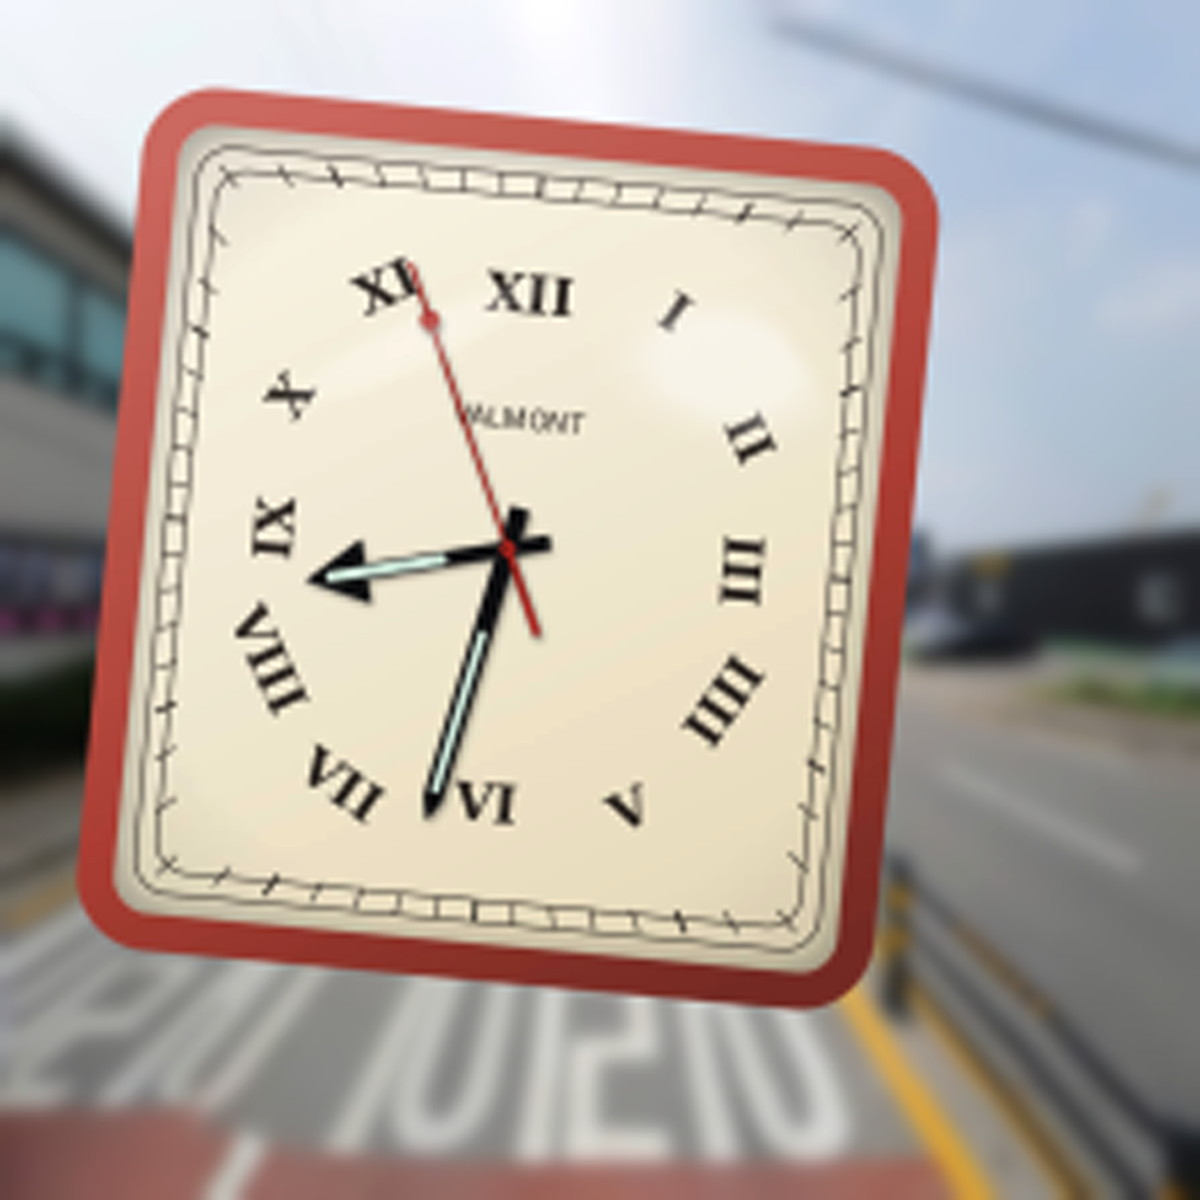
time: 8:31:56
